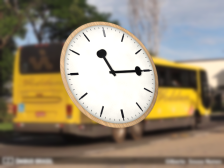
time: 11:15
